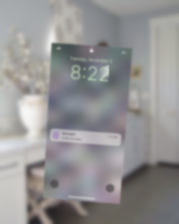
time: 8:22
